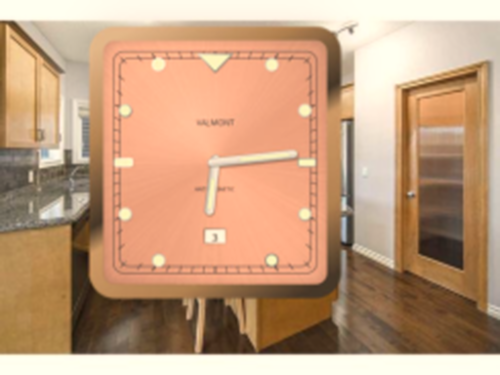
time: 6:14
